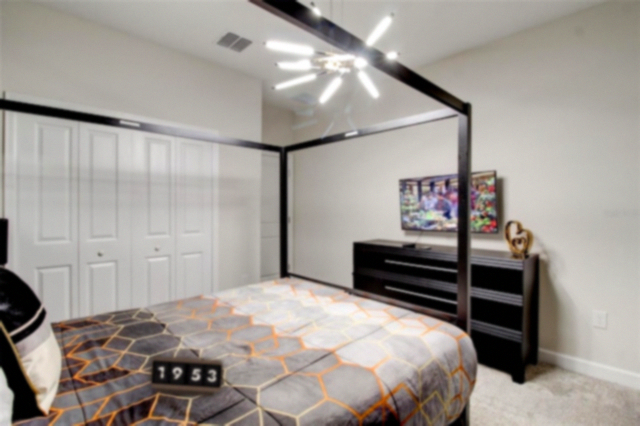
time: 19:53
